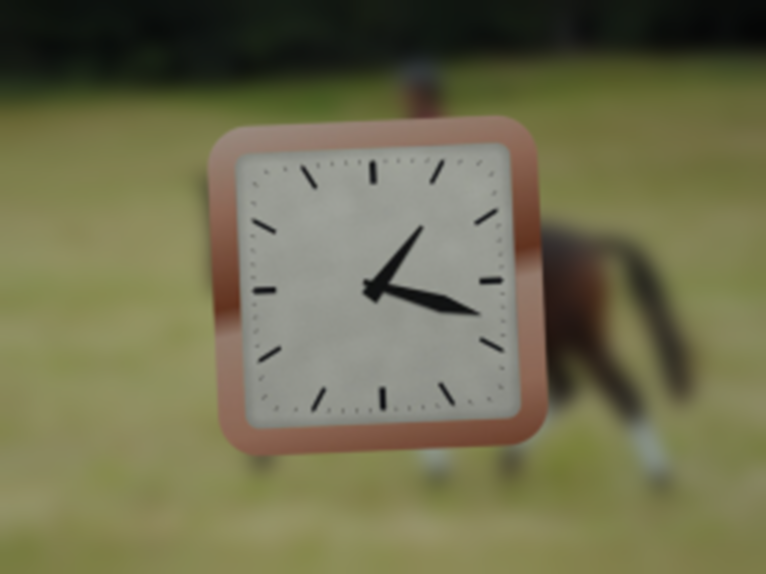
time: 1:18
